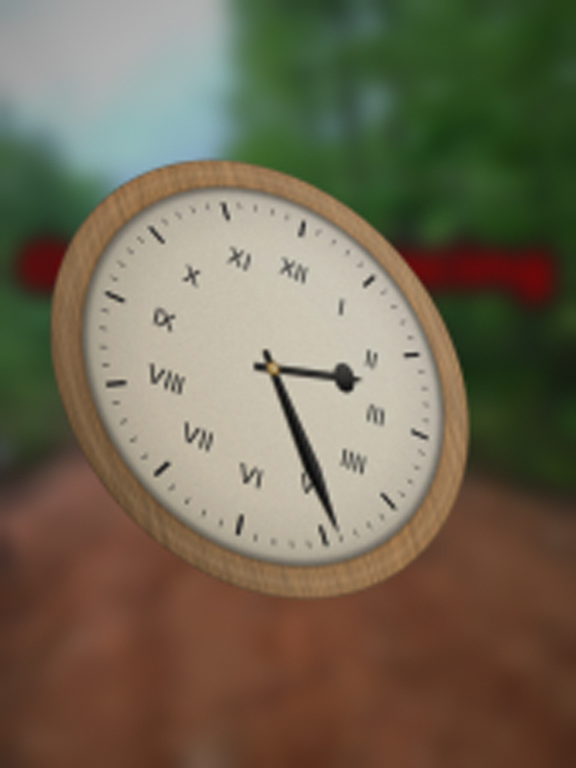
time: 2:24
